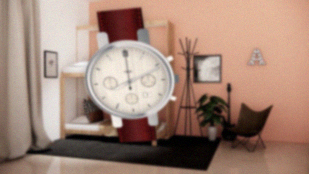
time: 8:11
